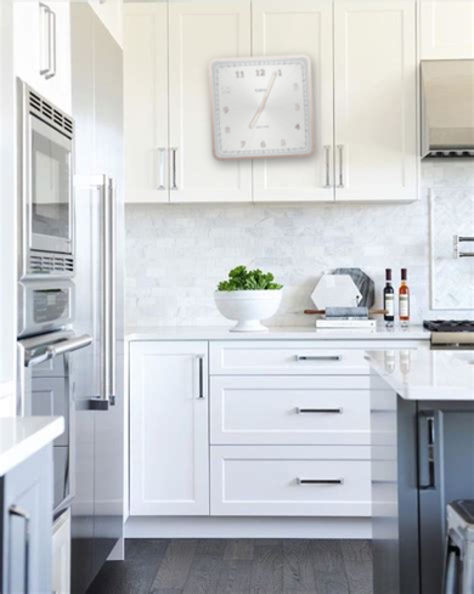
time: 7:04
